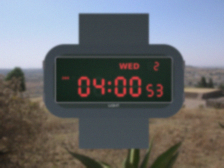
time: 4:00:53
